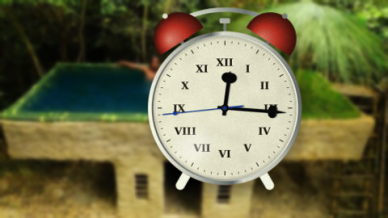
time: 12:15:44
